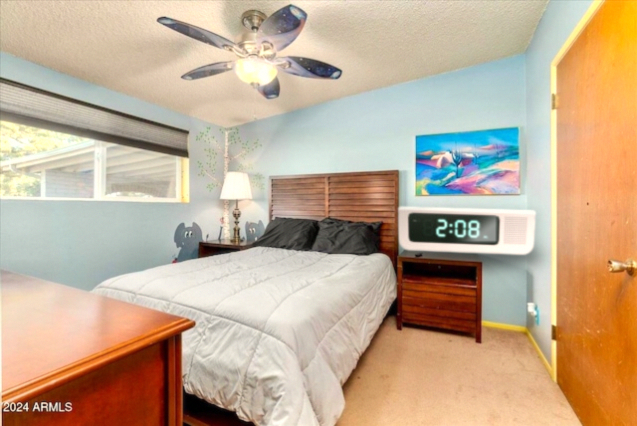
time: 2:08
